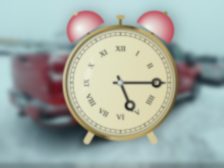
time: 5:15
